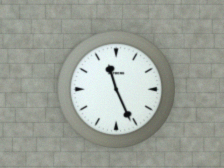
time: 11:26
